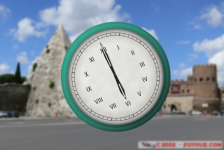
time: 6:00
